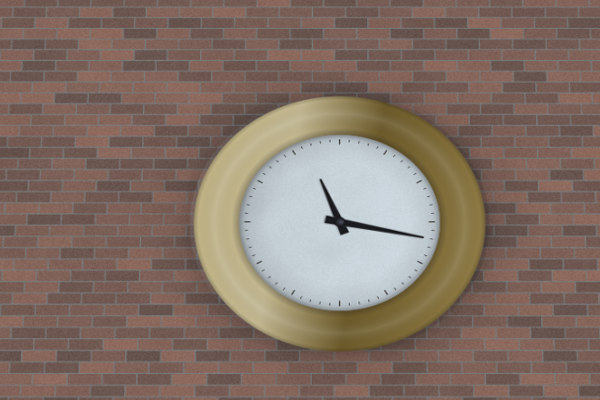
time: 11:17
